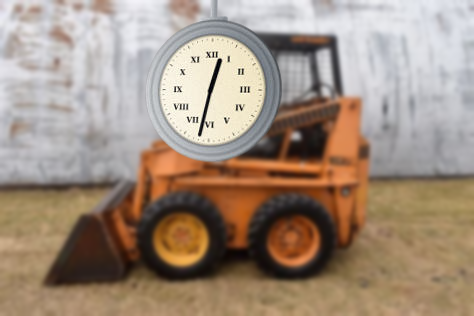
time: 12:32
